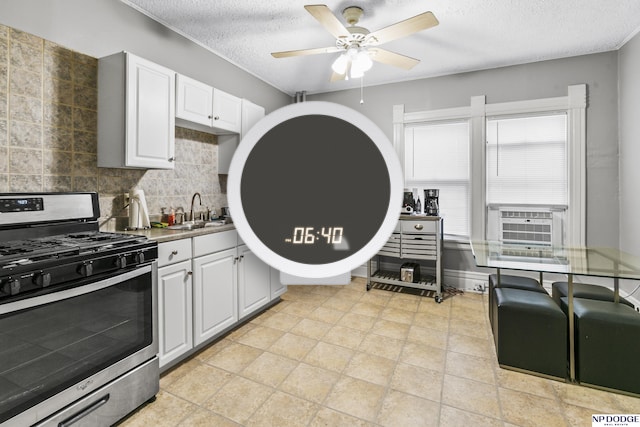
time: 6:40
